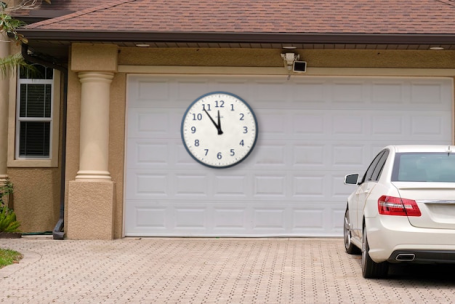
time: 11:54
